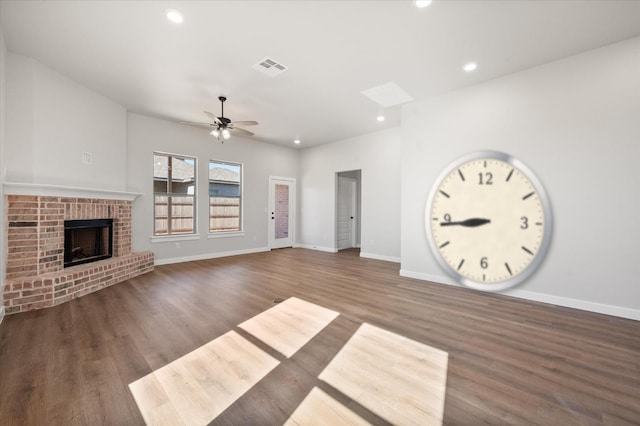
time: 8:44
